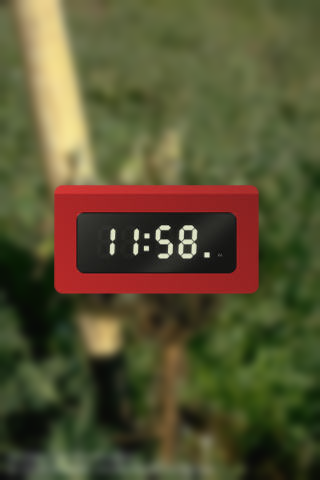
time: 11:58
